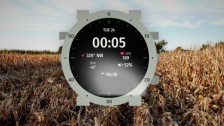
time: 0:05
